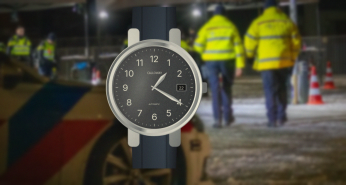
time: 1:20
